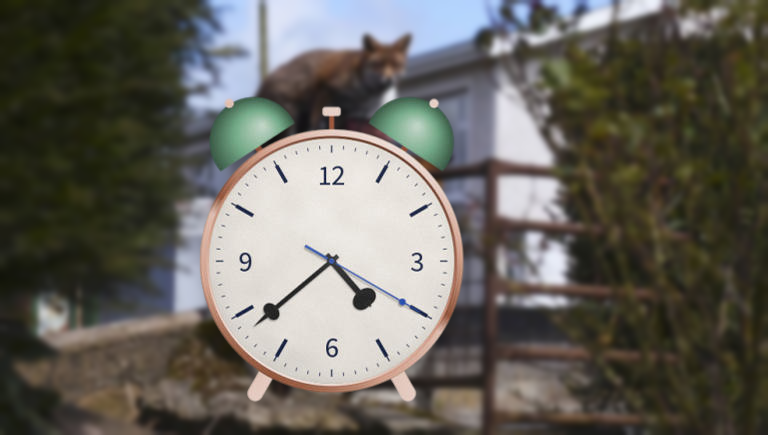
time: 4:38:20
